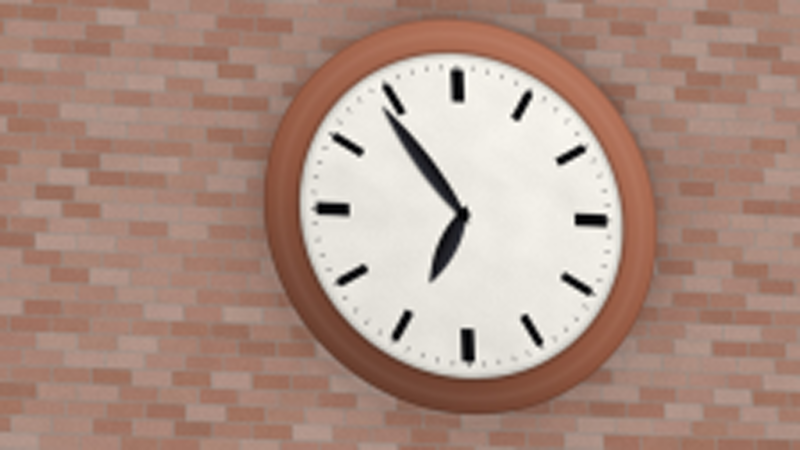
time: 6:54
